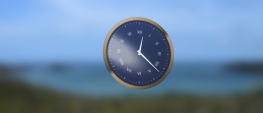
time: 12:22
